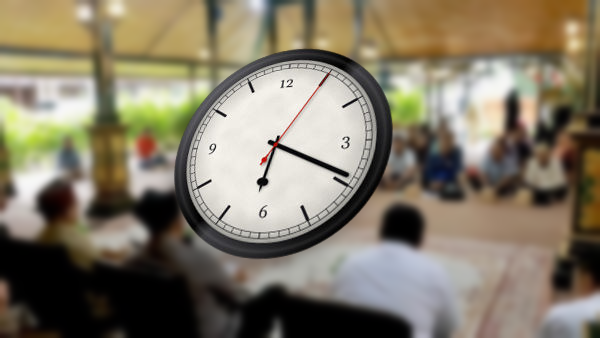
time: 6:19:05
